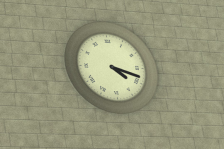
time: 4:18
